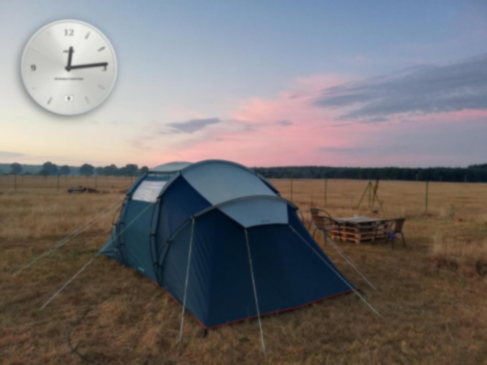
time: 12:14
